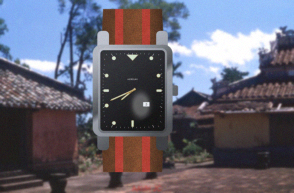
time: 7:41
